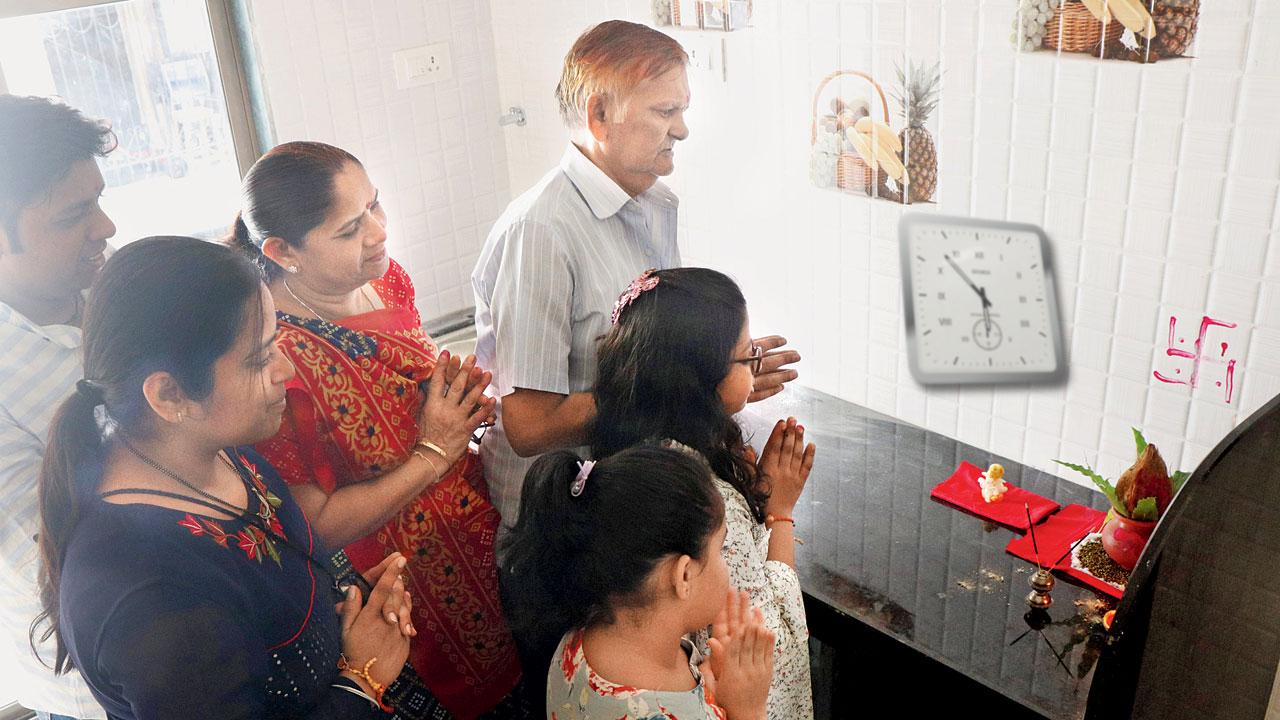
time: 5:53
